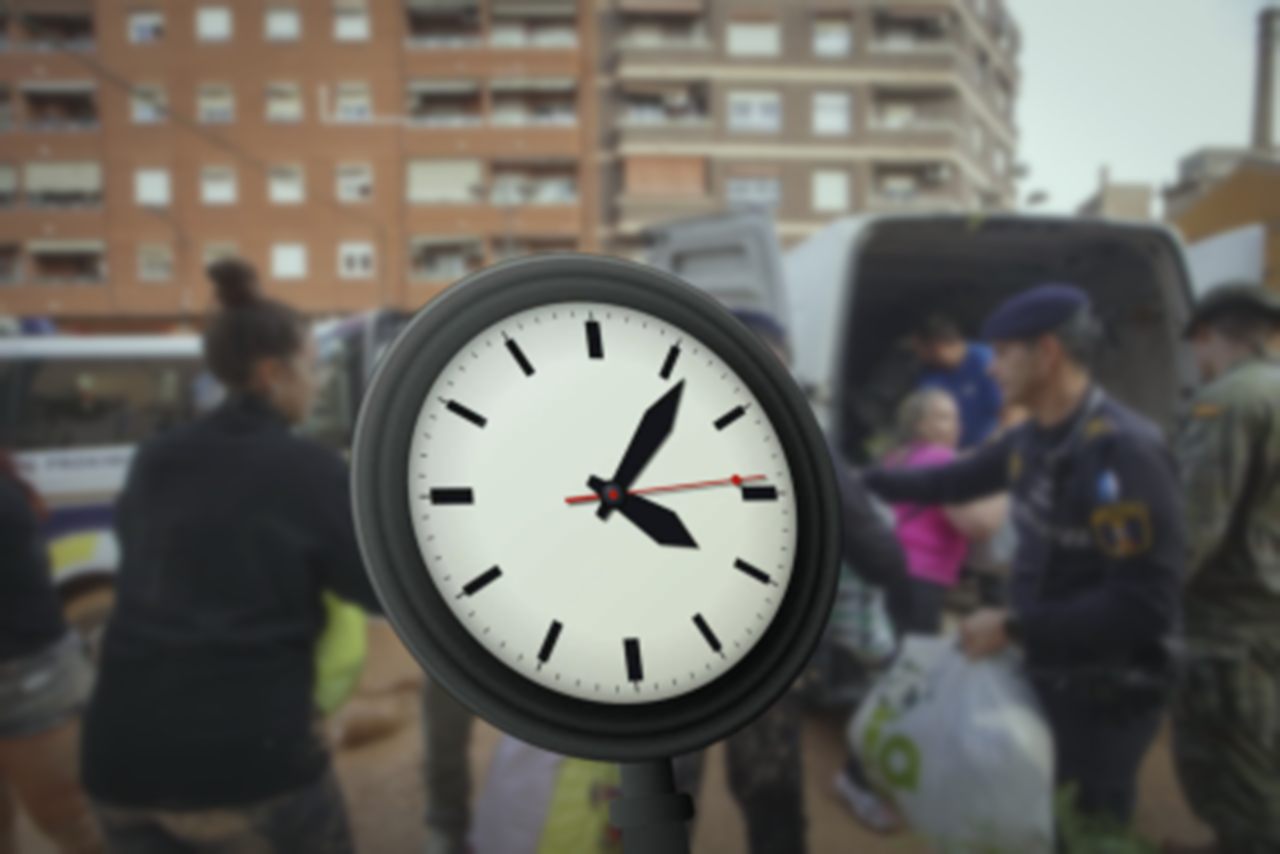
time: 4:06:14
